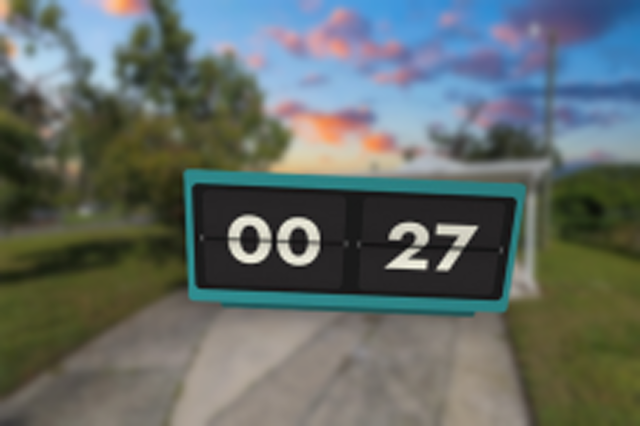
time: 0:27
